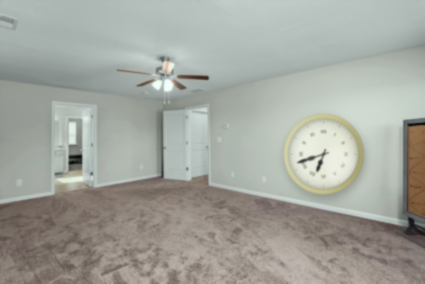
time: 6:42
